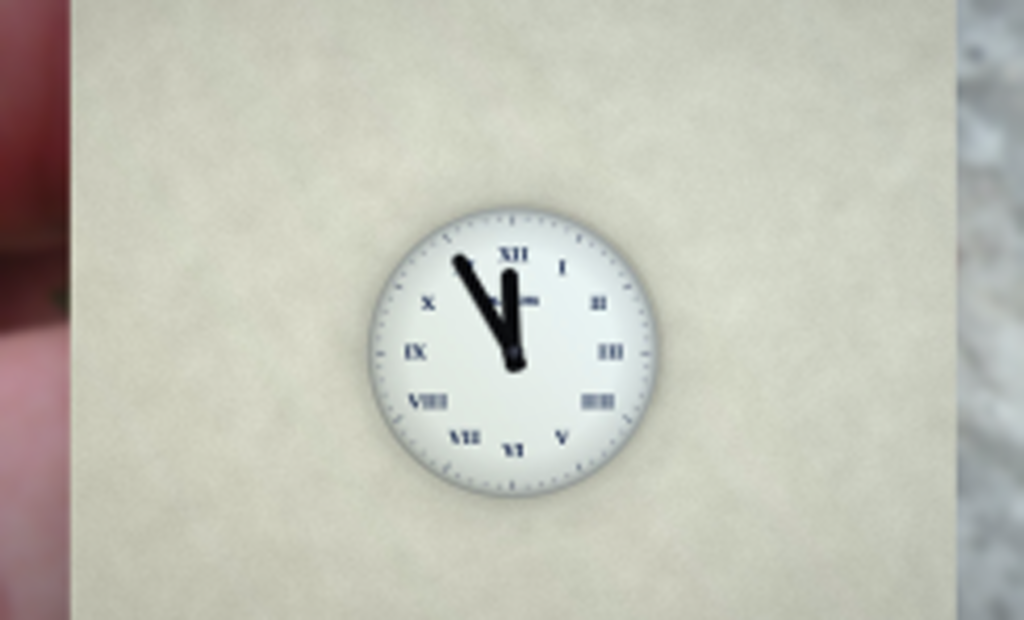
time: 11:55
